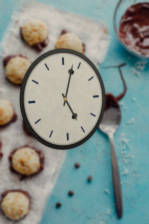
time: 5:03
